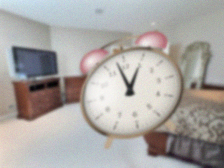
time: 12:58
